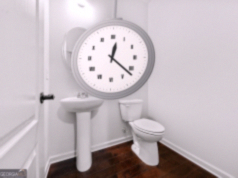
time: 12:22
